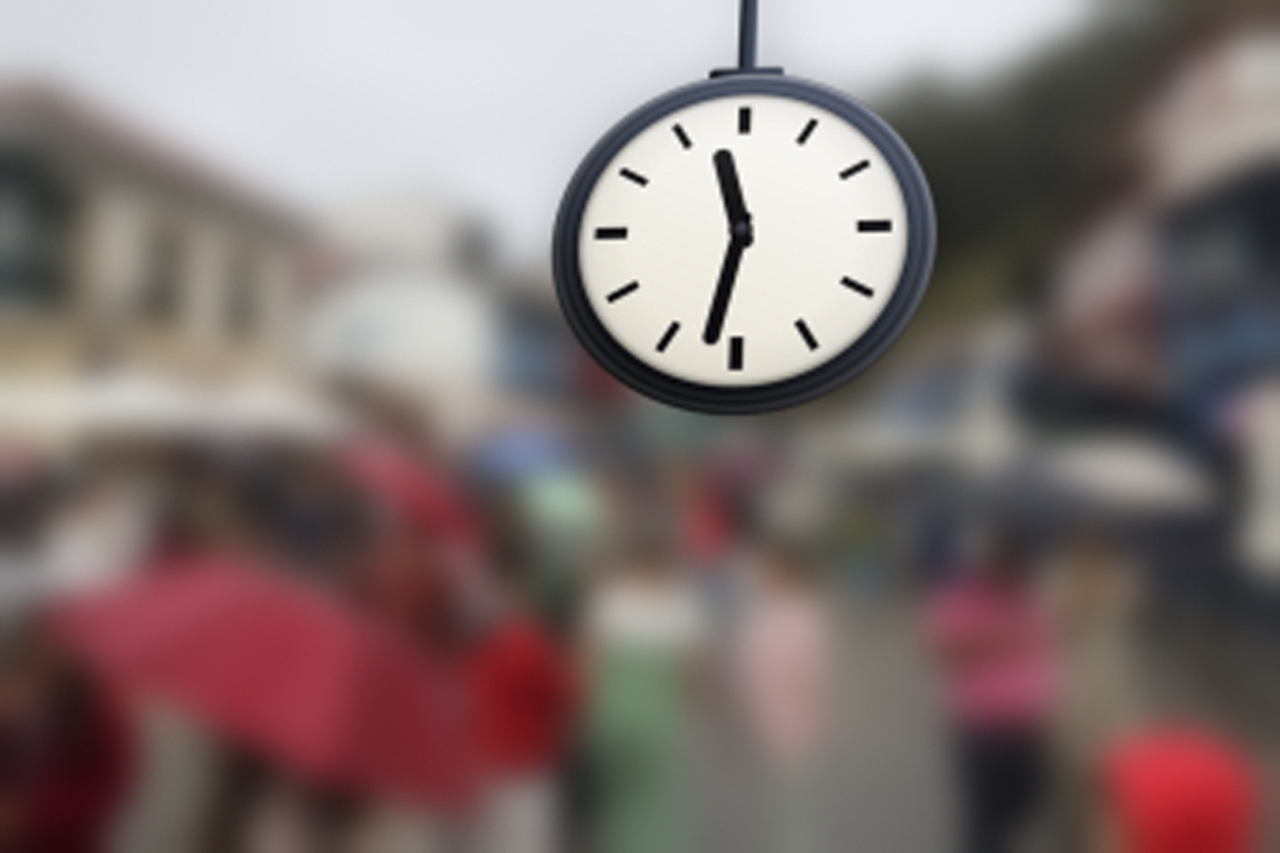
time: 11:32
